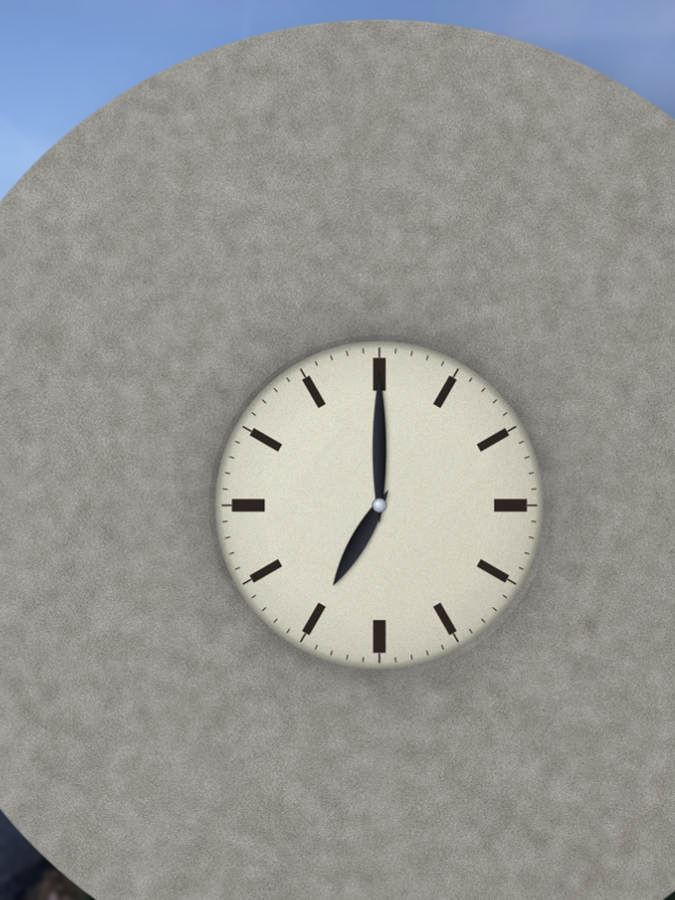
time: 7:00
